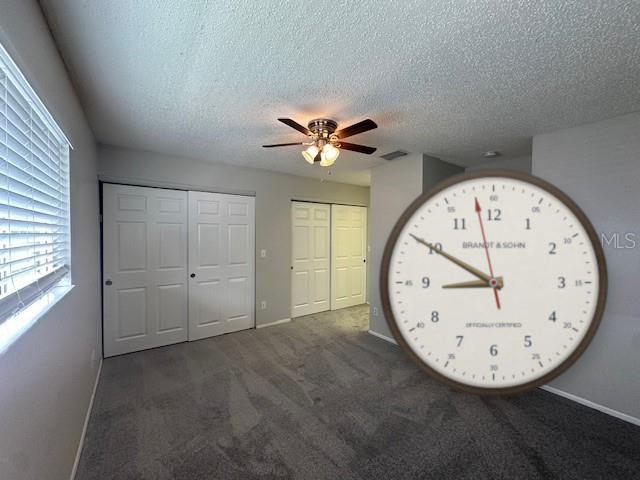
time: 8:49:58
